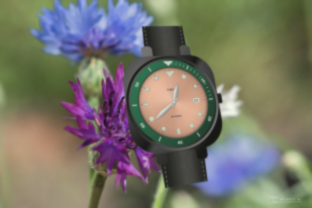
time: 12:39
